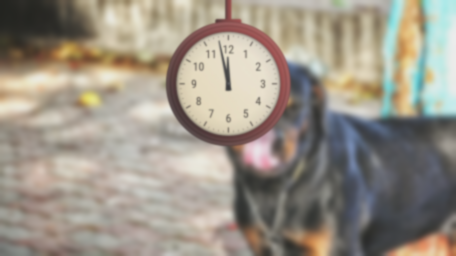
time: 11:58
